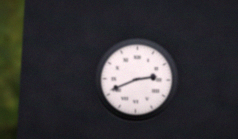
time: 2:41
